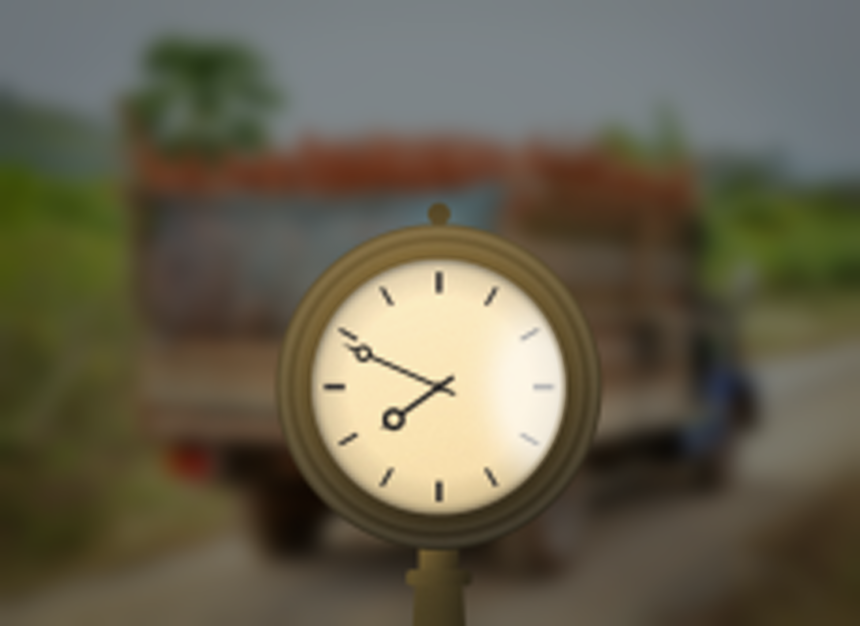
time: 7:49
